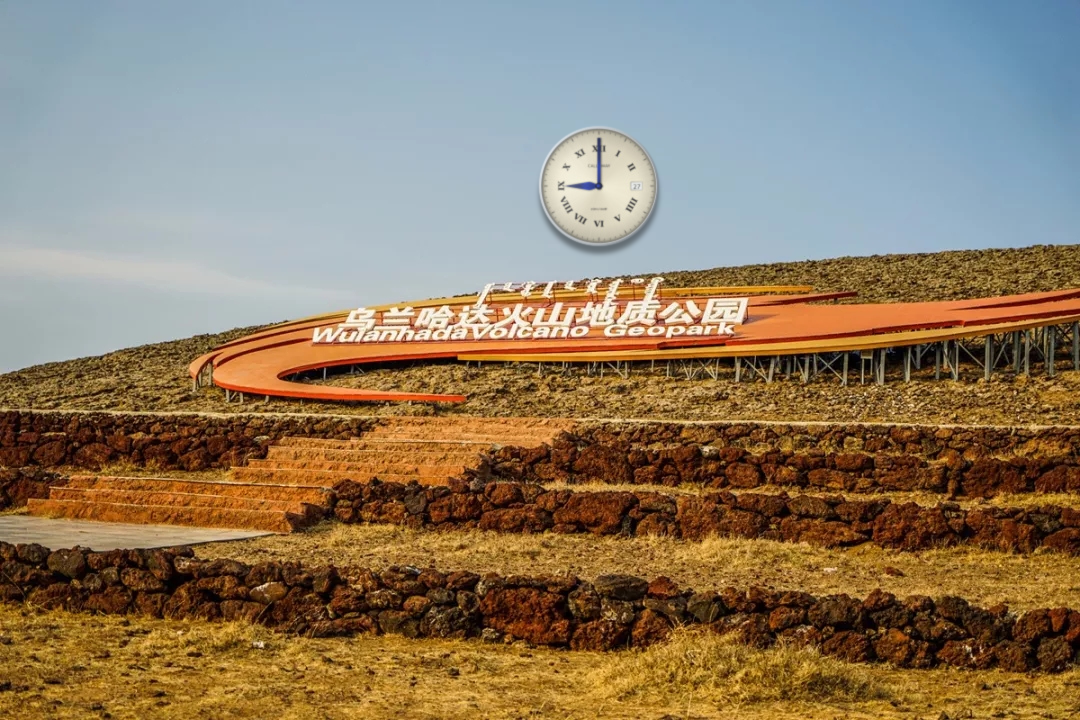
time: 9:00
